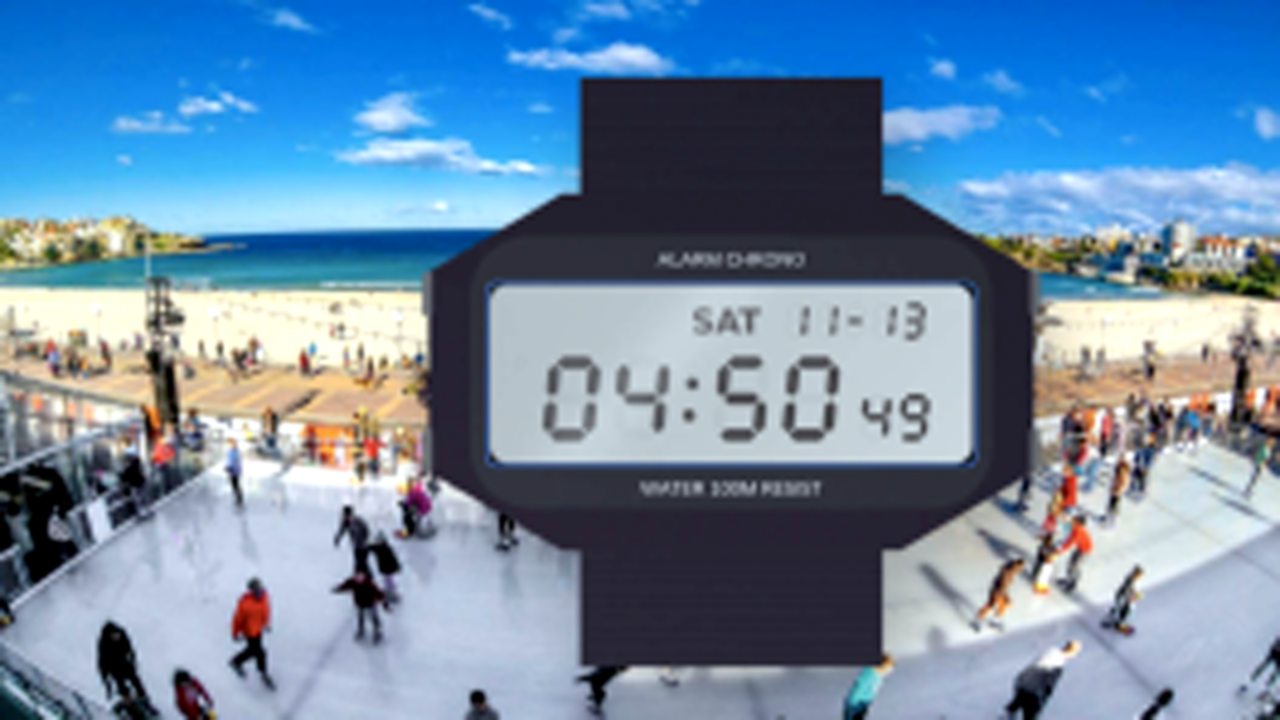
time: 4:50:49
